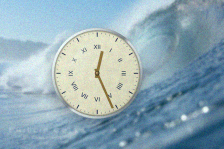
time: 12:26
